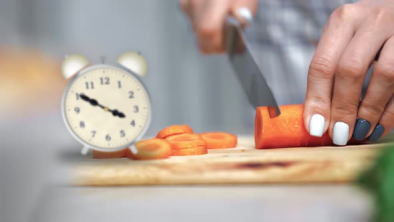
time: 3:50
